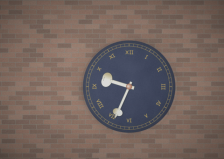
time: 9:34
